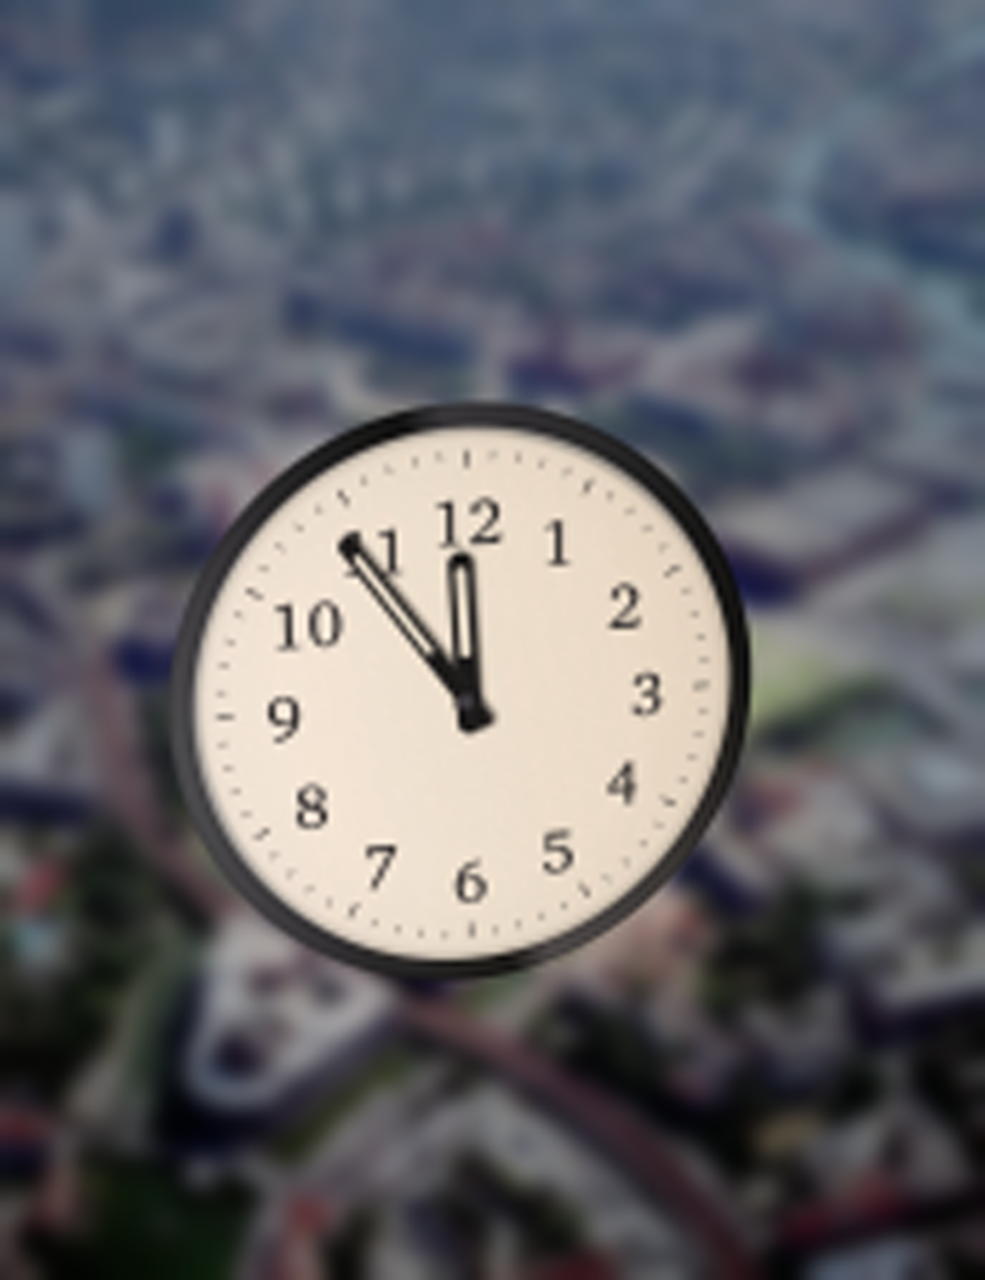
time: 11:54
